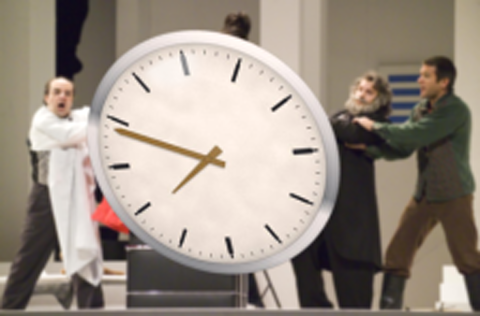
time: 7:49
